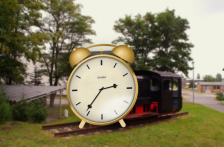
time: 2:36
